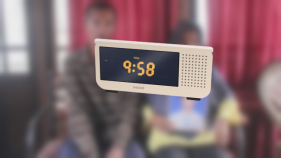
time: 9:58
